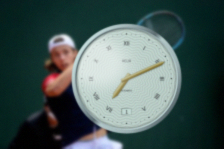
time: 7:11
